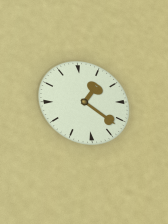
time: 1:22
